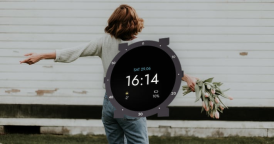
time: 16:14
